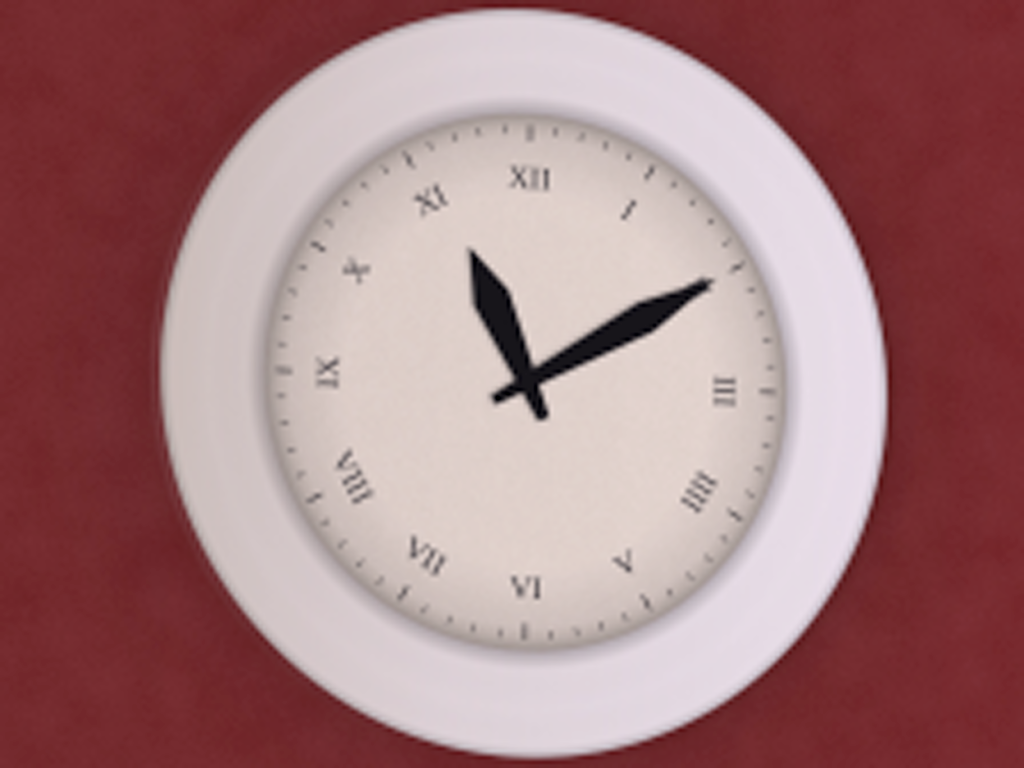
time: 11:10
